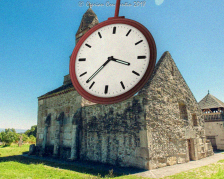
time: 3:37
